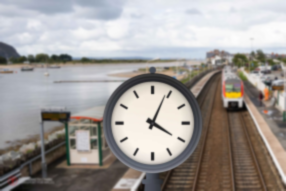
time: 4:04
